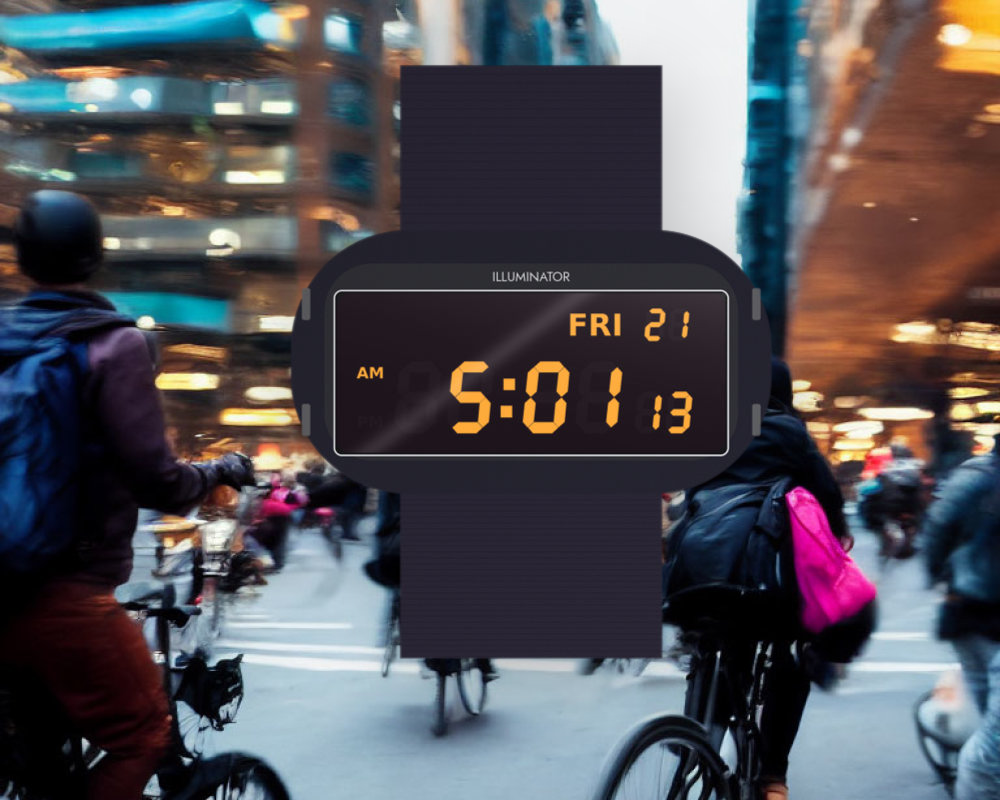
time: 5:01:13
